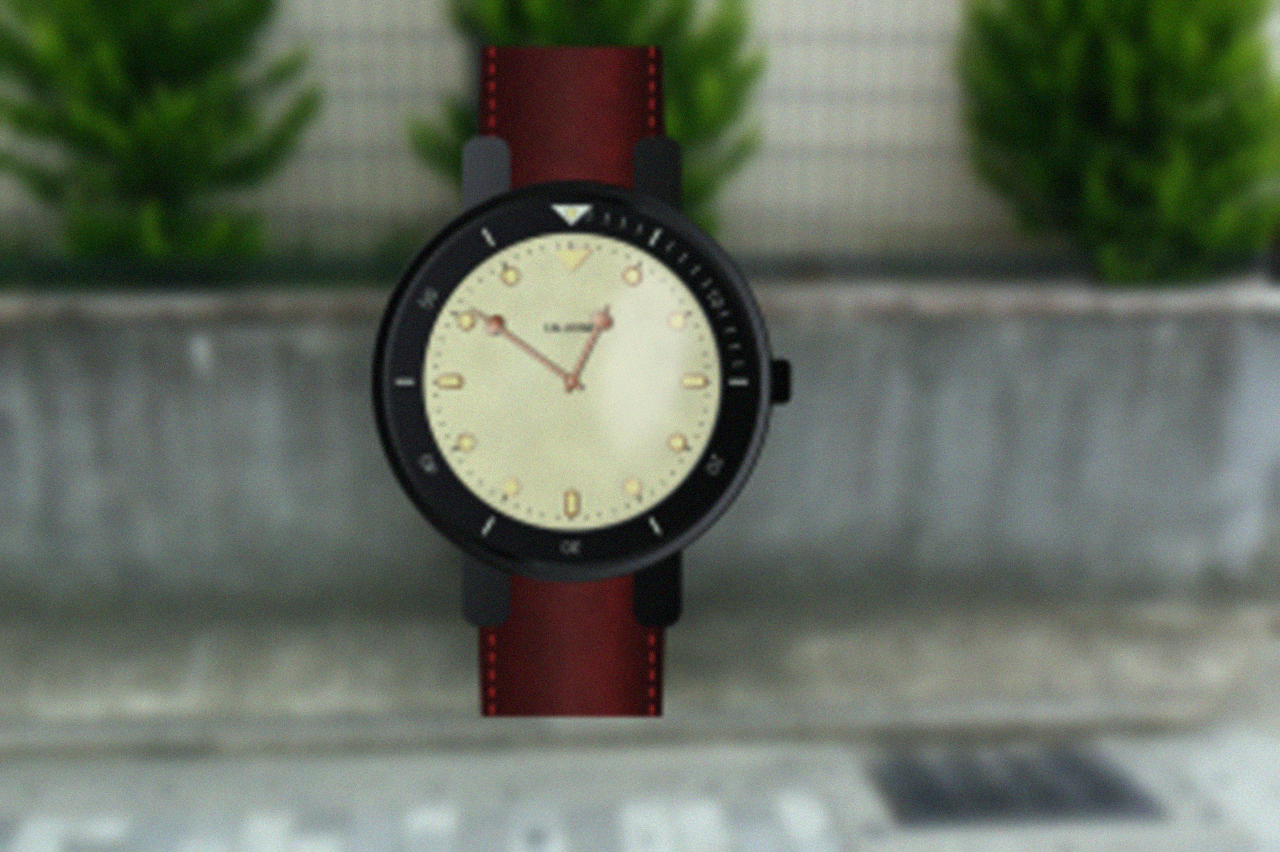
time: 12:51
